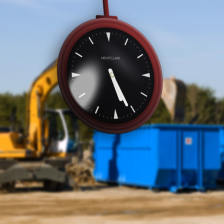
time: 5:26
